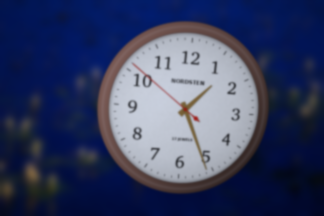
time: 1:25:51
